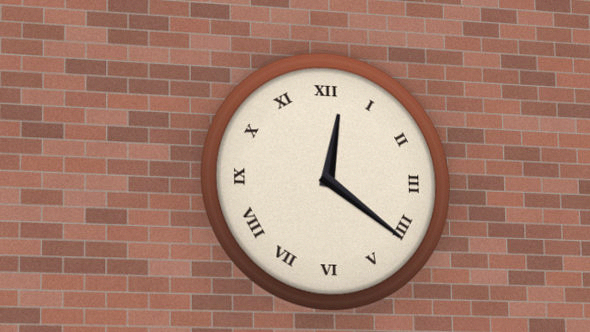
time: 12:21
